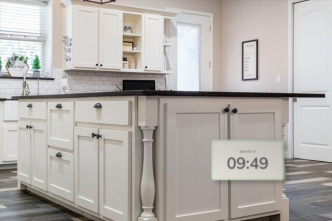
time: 9:49
